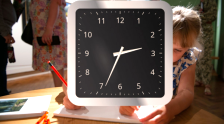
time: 2:34
